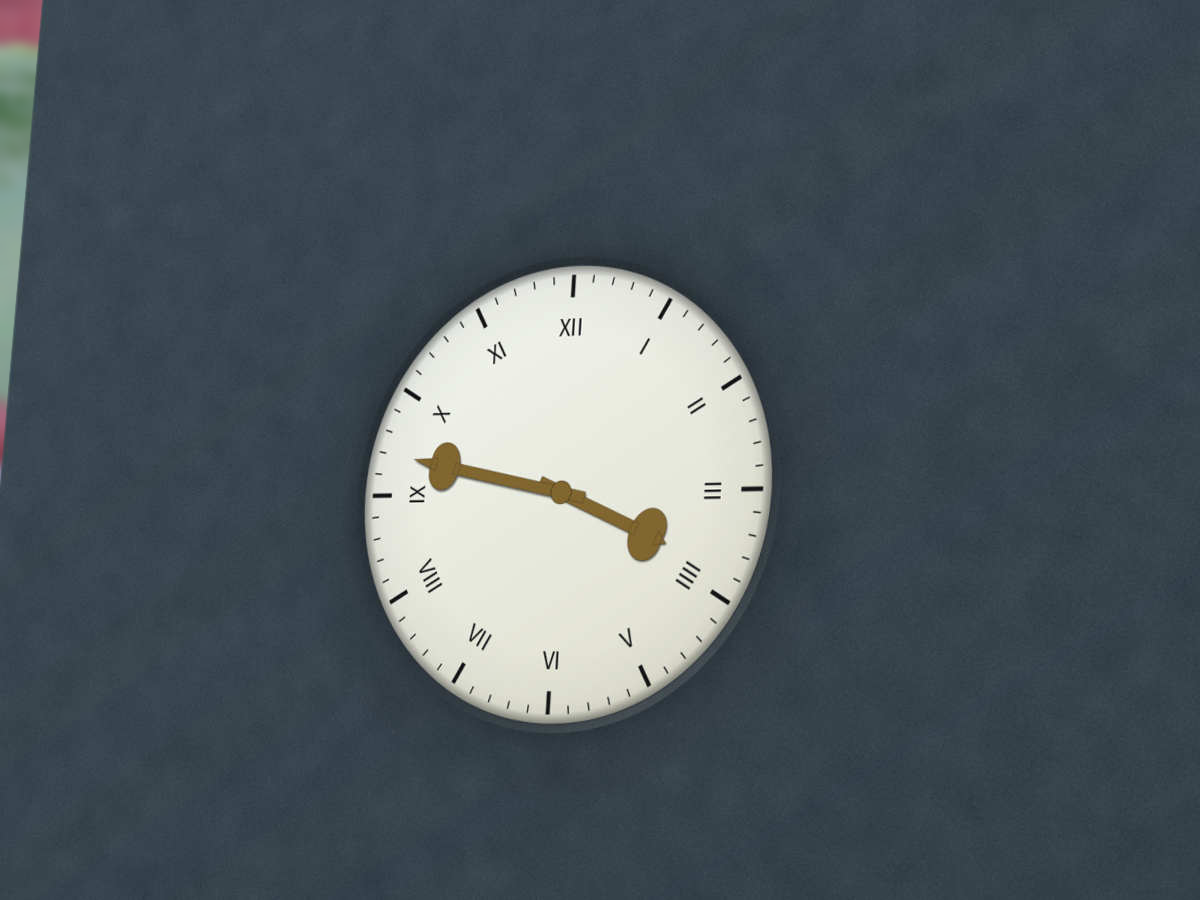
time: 3:47
